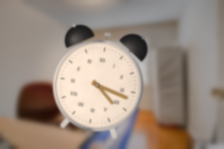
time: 4:17
